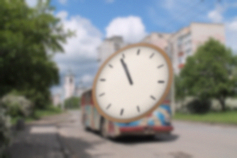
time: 10:54
